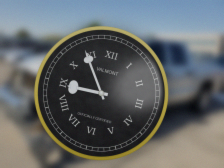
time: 8:54
